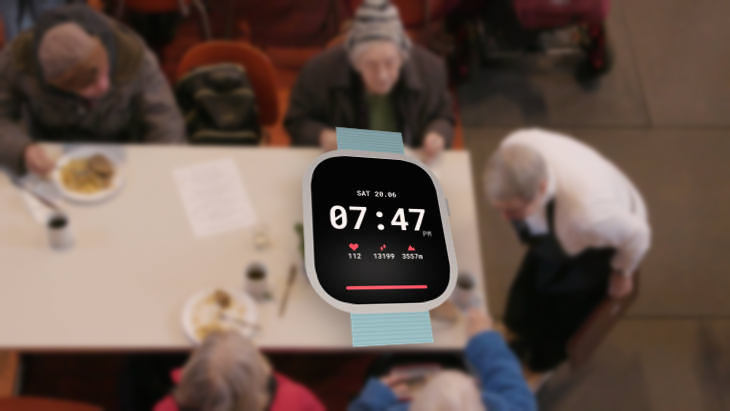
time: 7:47
